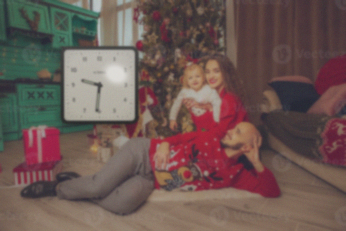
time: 9:31
